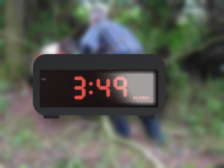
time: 3:49
